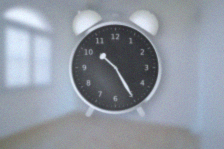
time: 10:25
